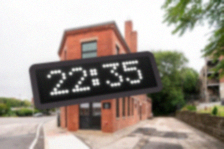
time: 22:35
